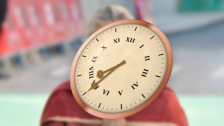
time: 7:35
